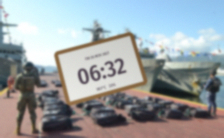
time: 6:32
